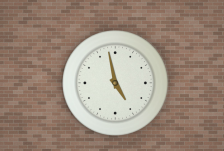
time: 4:58
